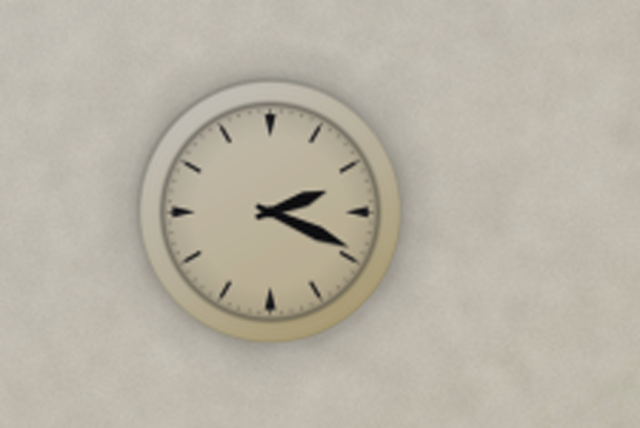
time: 2:19
